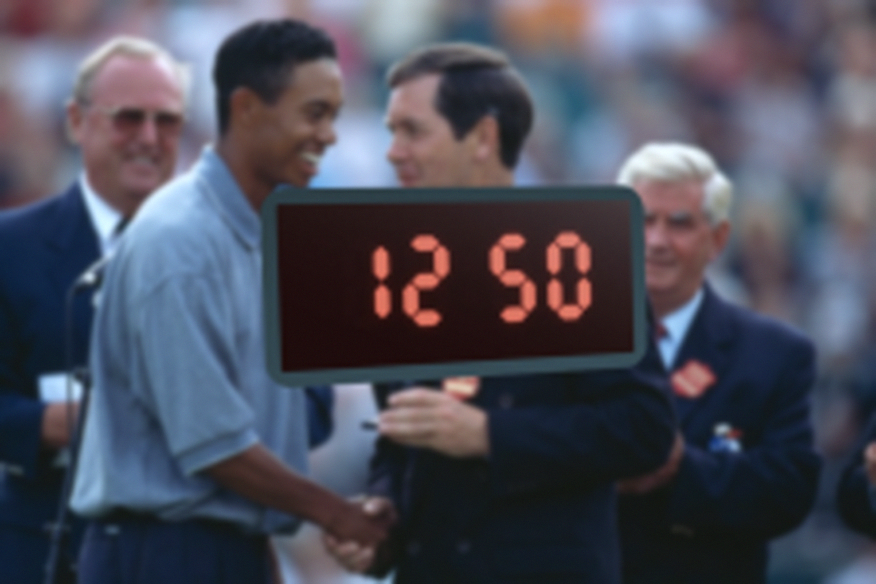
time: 12:50
